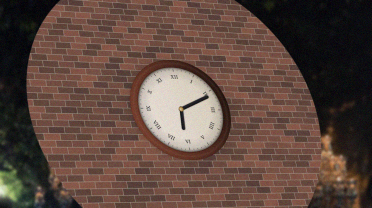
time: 6:11
